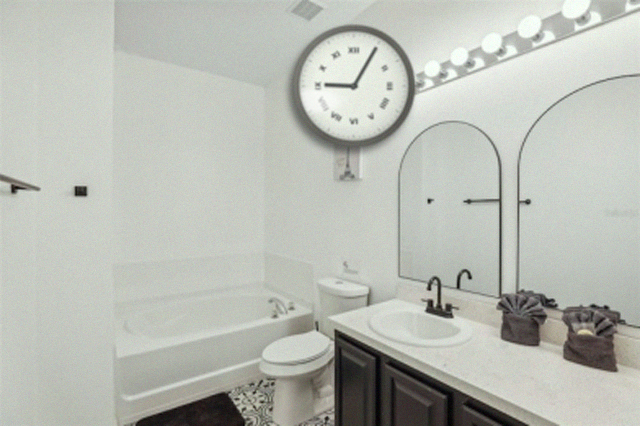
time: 9:05
